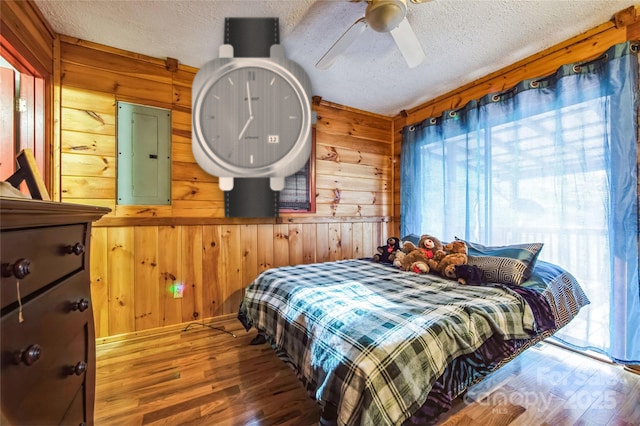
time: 6:59
